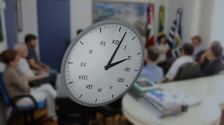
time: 2:02
